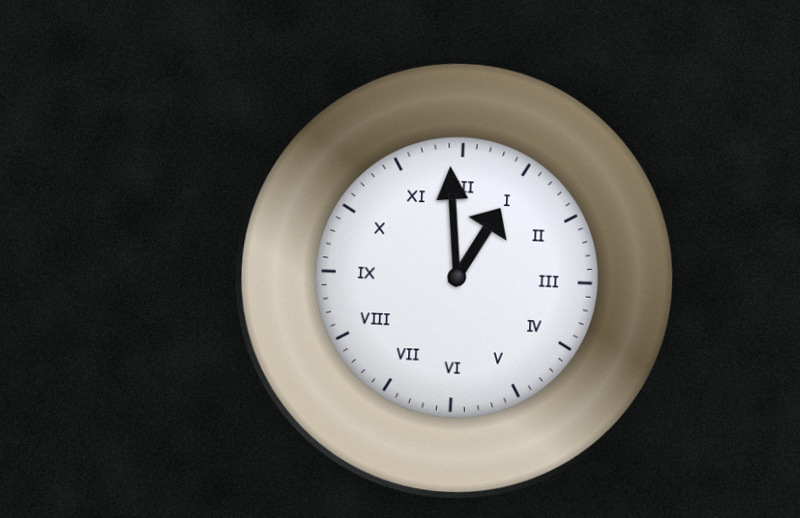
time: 12:59
